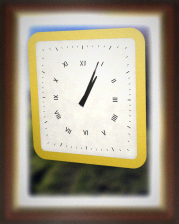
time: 1:04
